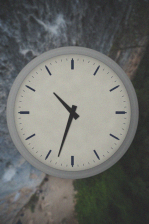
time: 10:33
